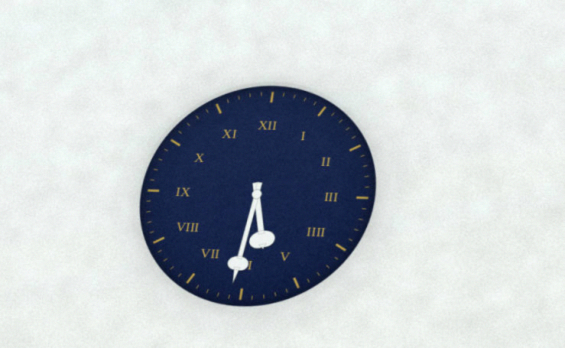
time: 5:31
